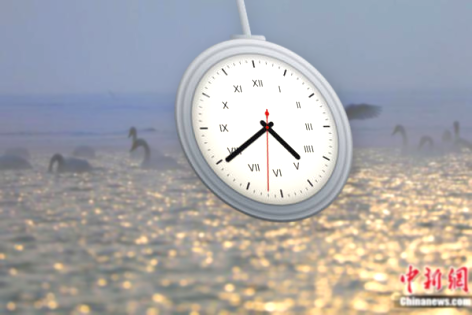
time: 4:39:32
